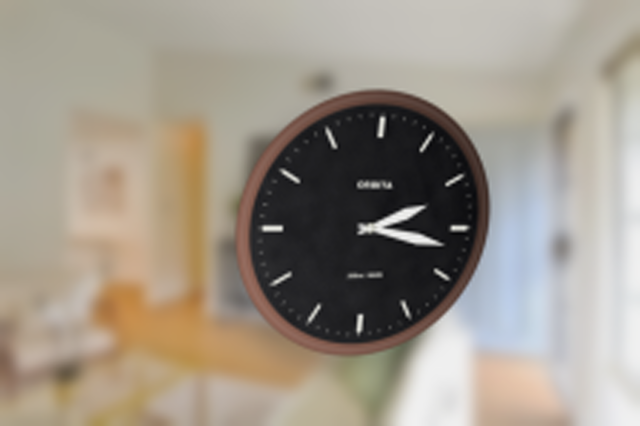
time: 2:17
